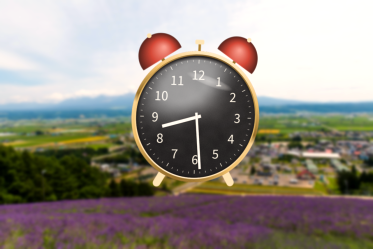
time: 8:29
